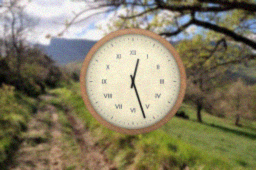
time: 12:27
